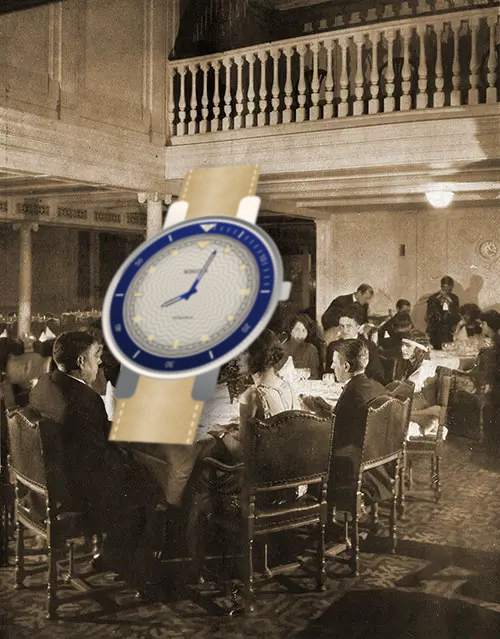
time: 8:03
